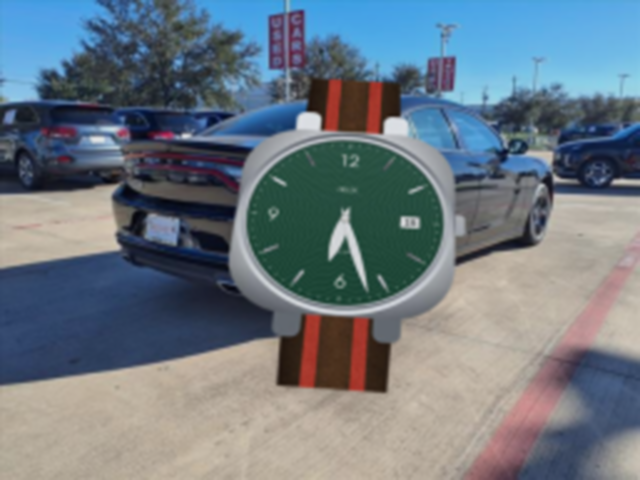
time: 6:27
